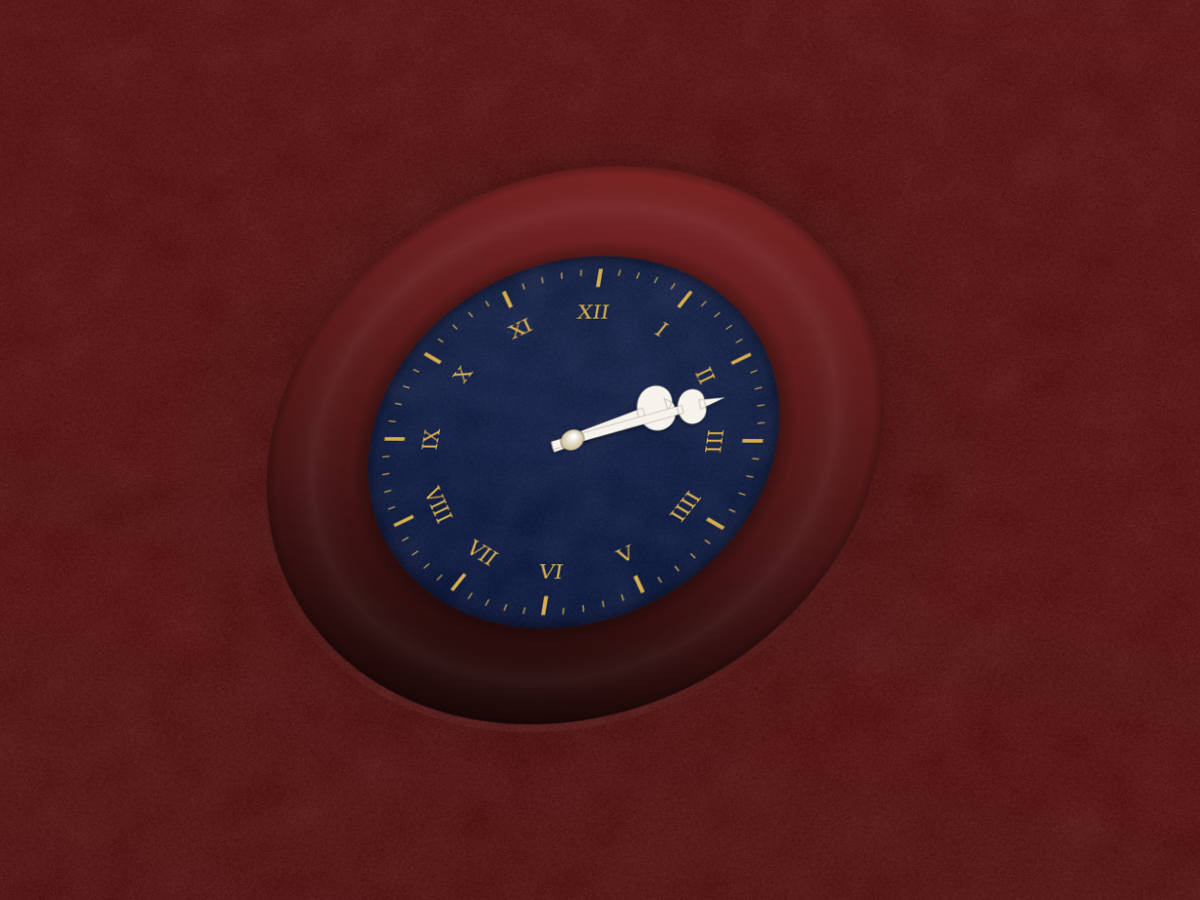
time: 2:12
